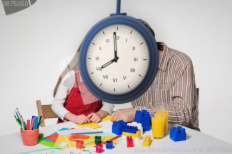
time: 7:59
